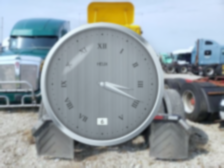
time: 3:19
